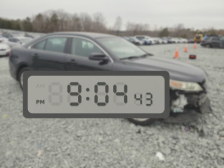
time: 9:04:43
